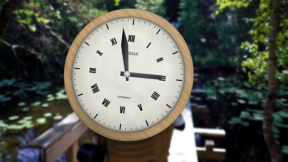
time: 2:58
